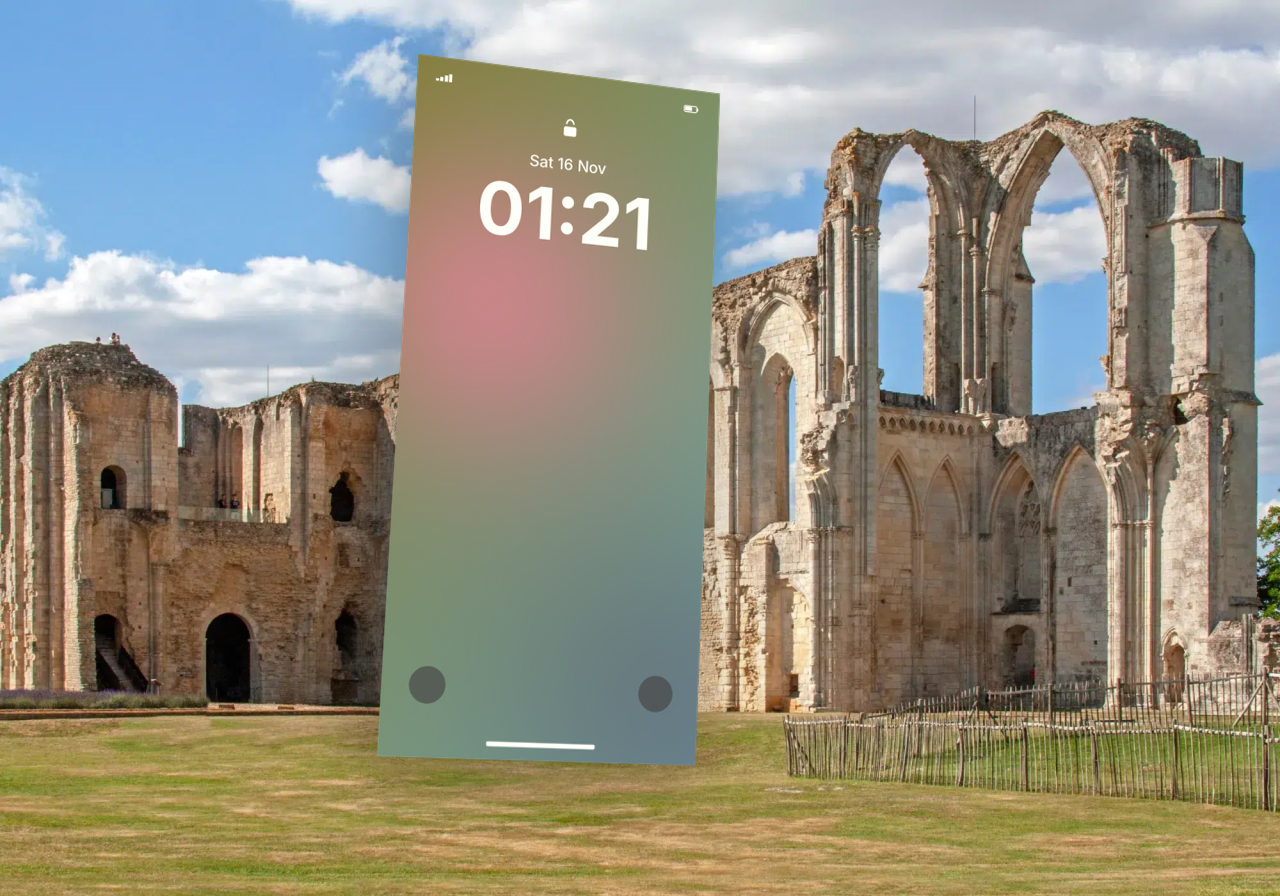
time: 1:21
